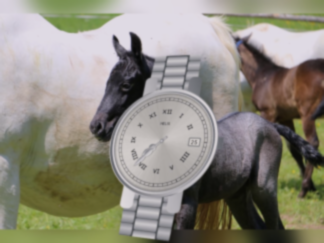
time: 7:37
